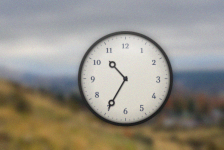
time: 10:35
